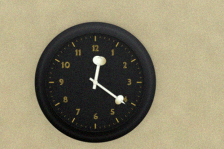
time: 12:21
